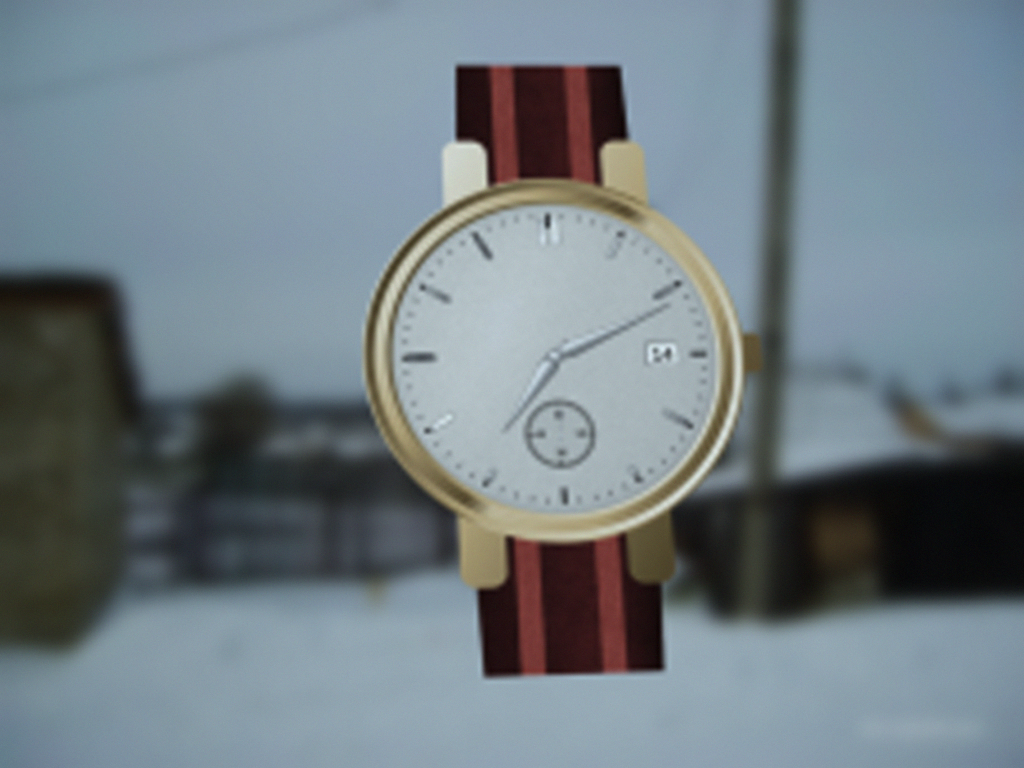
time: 7:11
